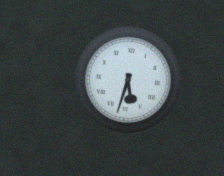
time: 5:32
